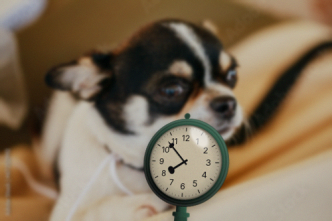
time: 7:53
